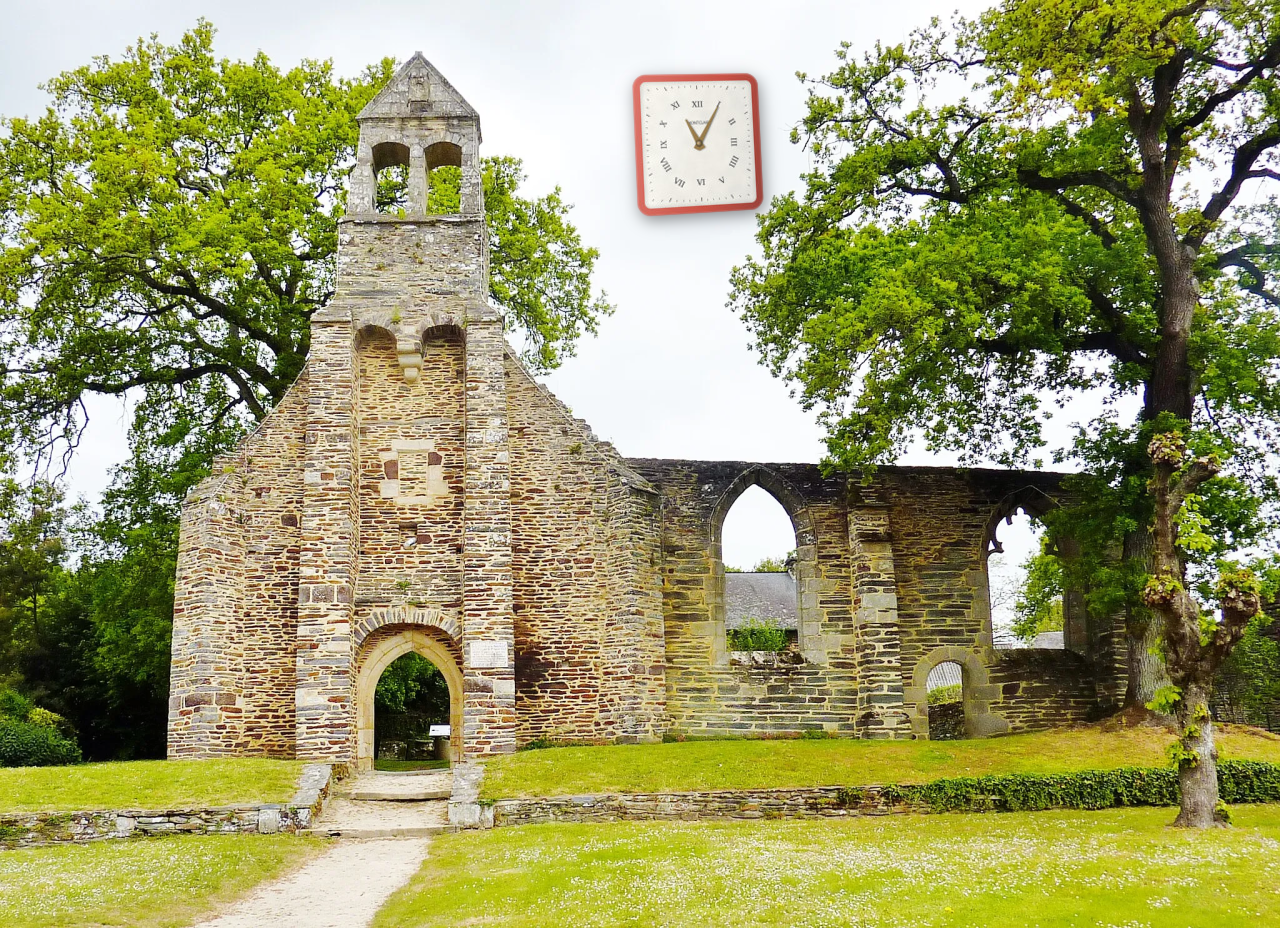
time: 11:05
